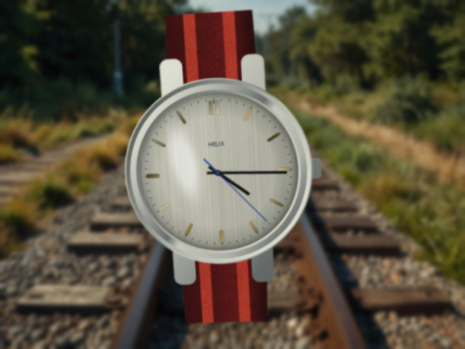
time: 4:15:23
